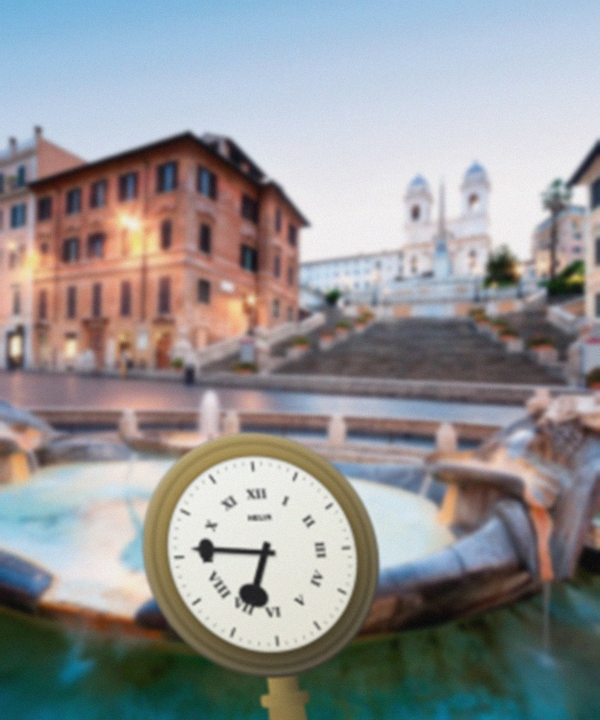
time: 6:46
